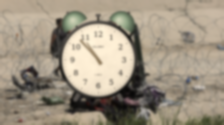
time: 10:53
